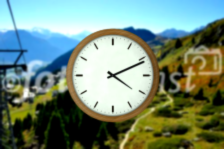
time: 4:11
